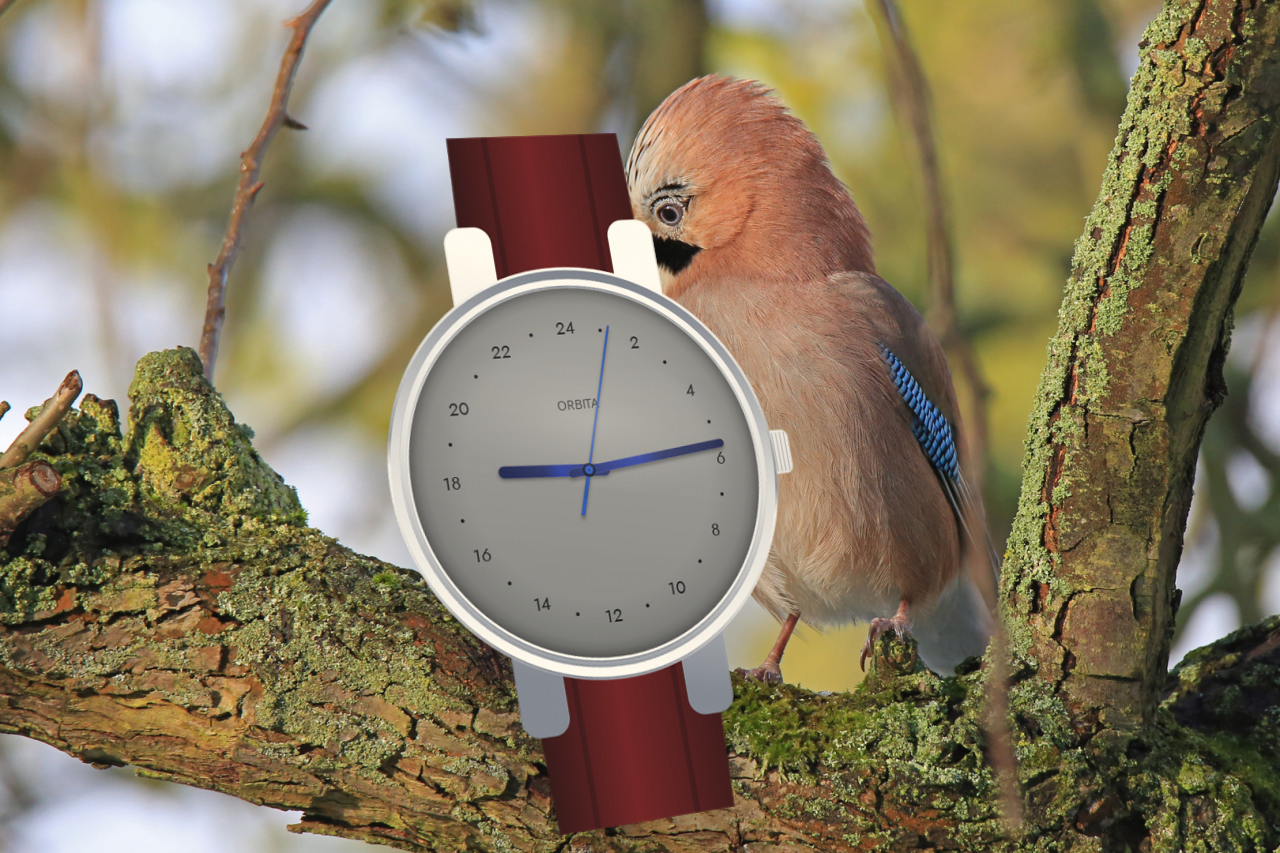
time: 18:14:03
